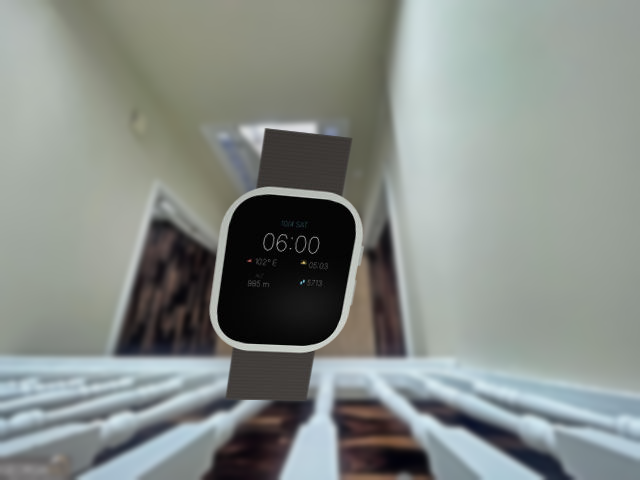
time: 6:00
